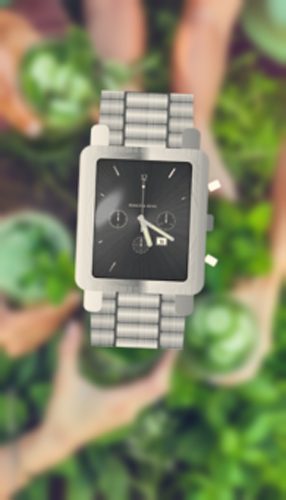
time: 5:20
